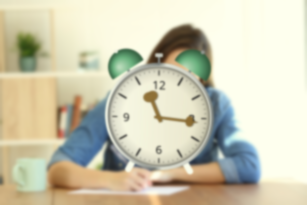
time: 11:16
